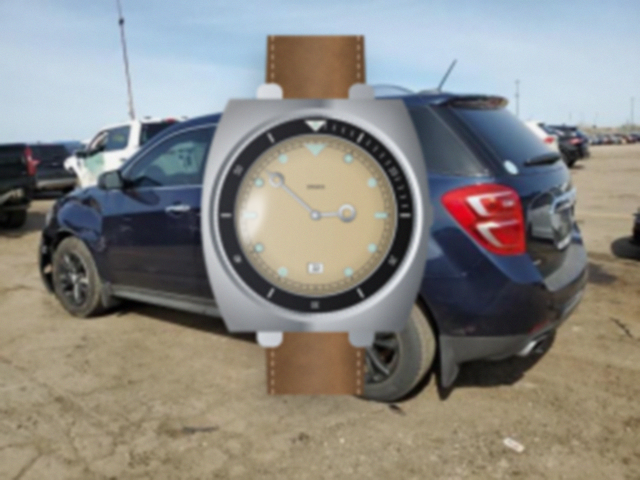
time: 2:52
